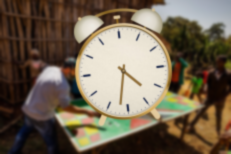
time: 4:32
